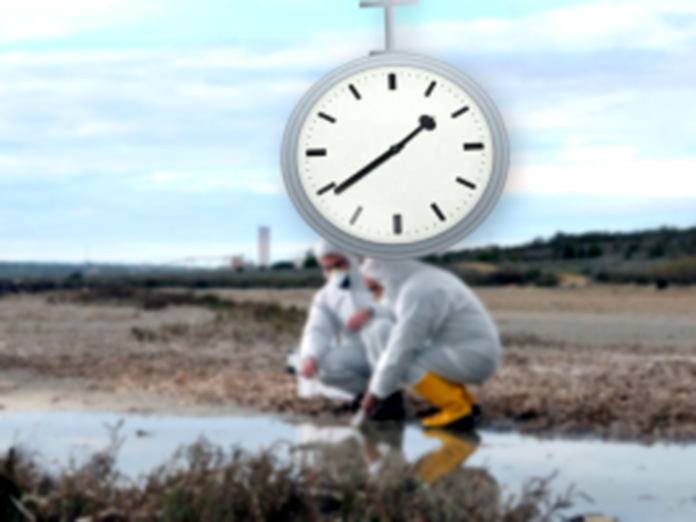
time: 1:39
